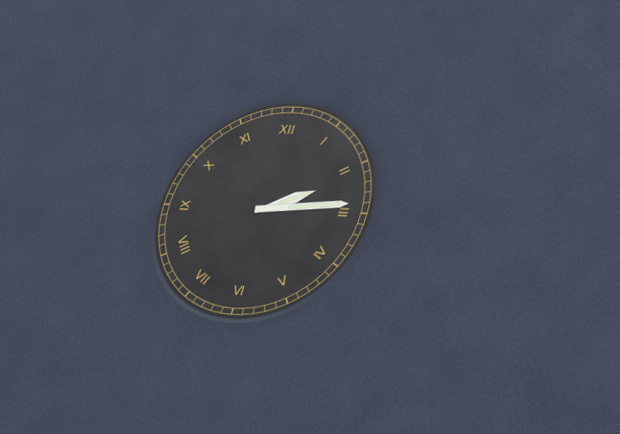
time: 2:14
